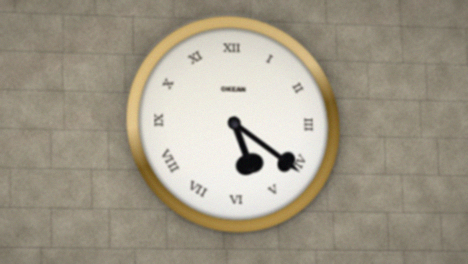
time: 5:21
